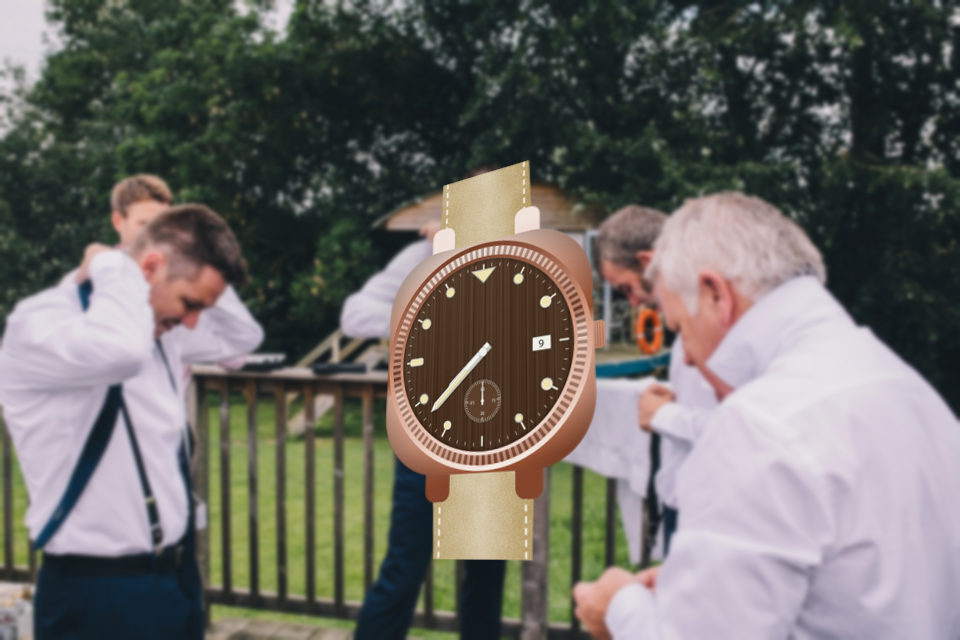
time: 7:38
